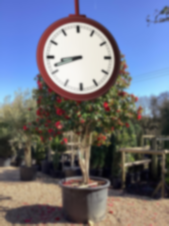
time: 8:42
